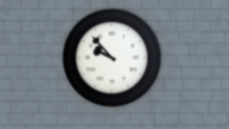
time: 9:53
